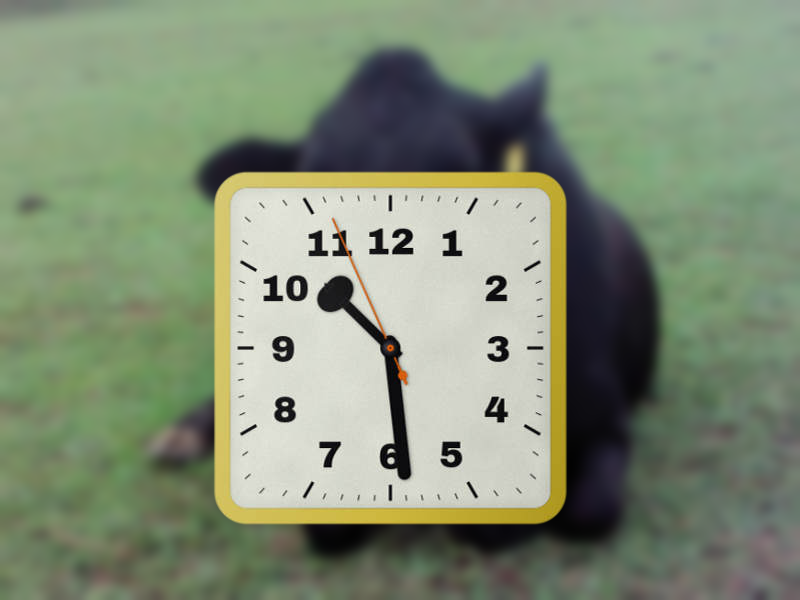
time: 10:28:56
